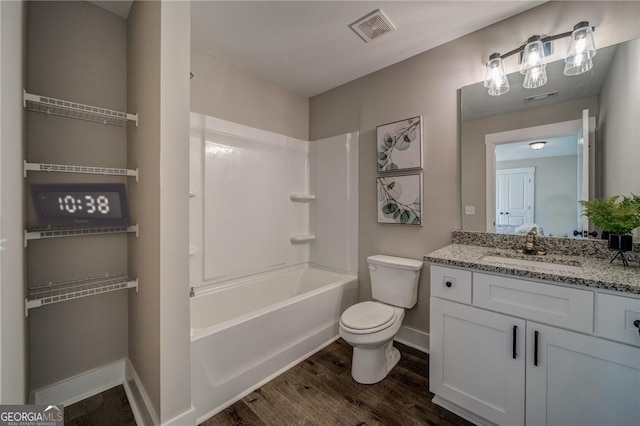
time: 10:38
